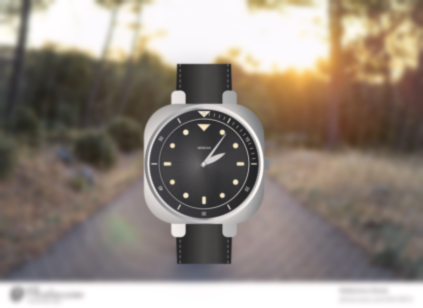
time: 2:06
